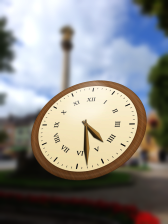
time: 4:28
